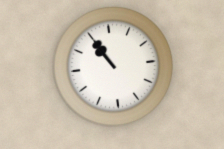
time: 10:55
